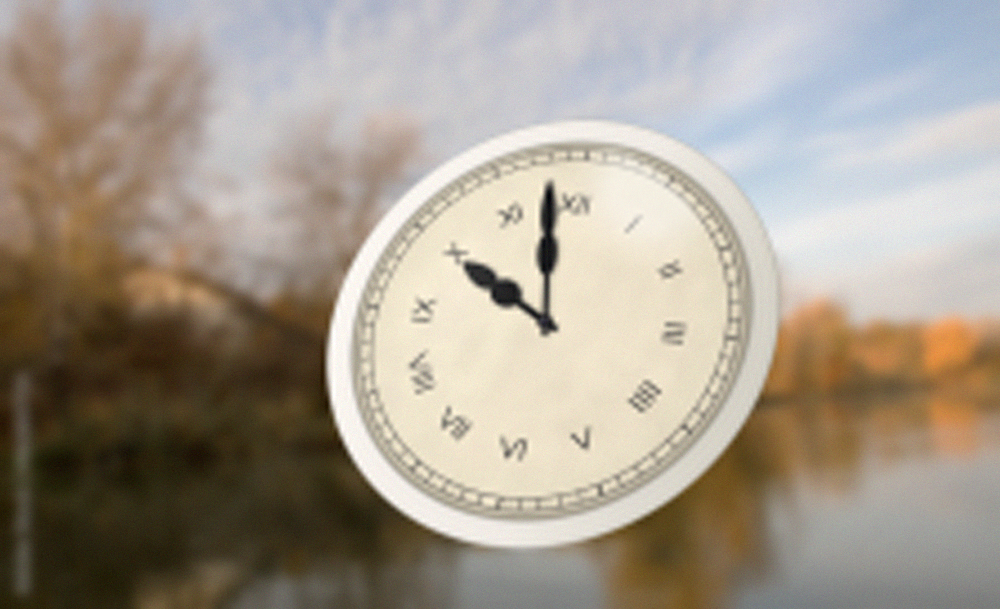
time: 9:58
